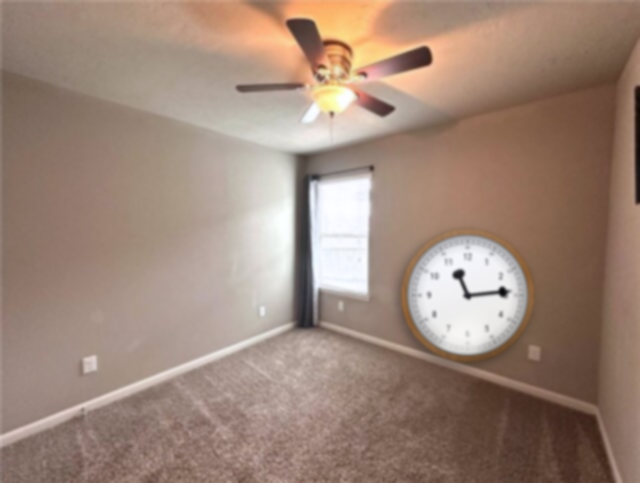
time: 11:14
